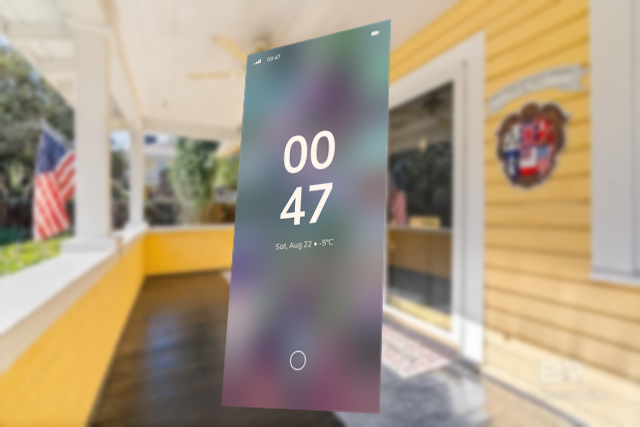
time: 0:47
